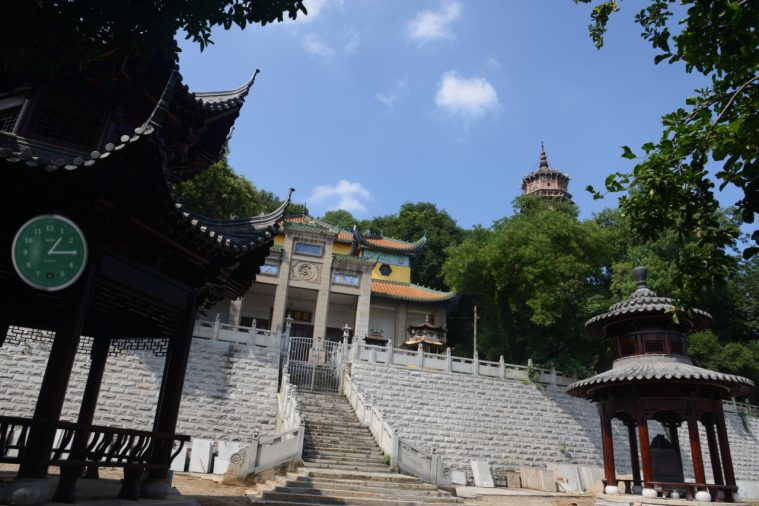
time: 1:15
